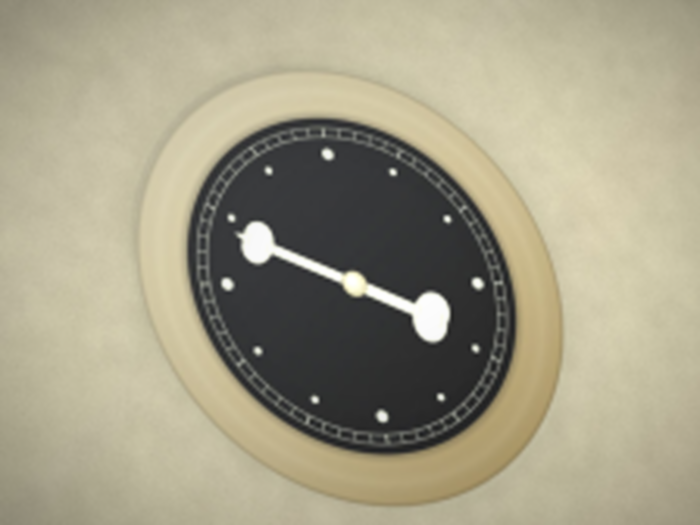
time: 3:49
